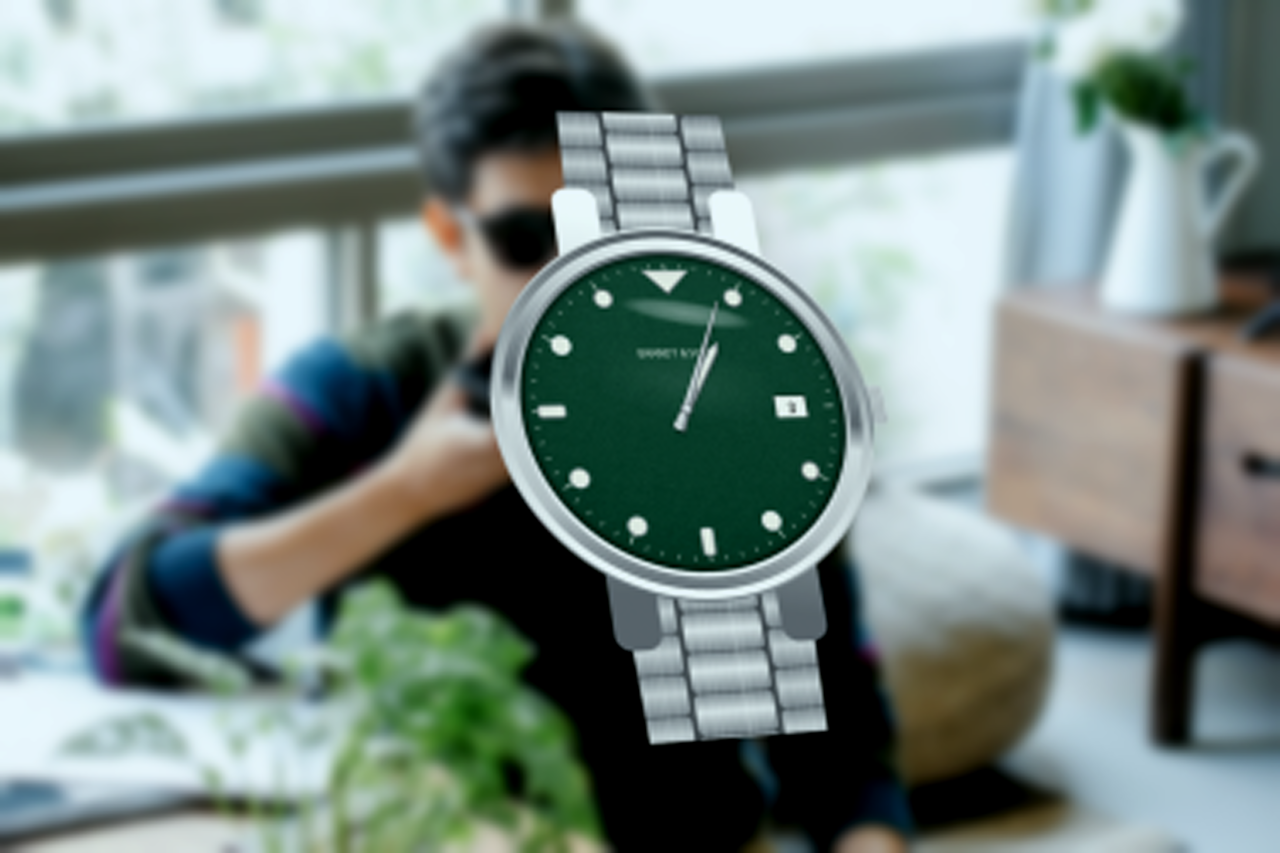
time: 1:04
